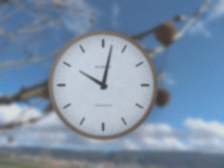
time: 10:02
